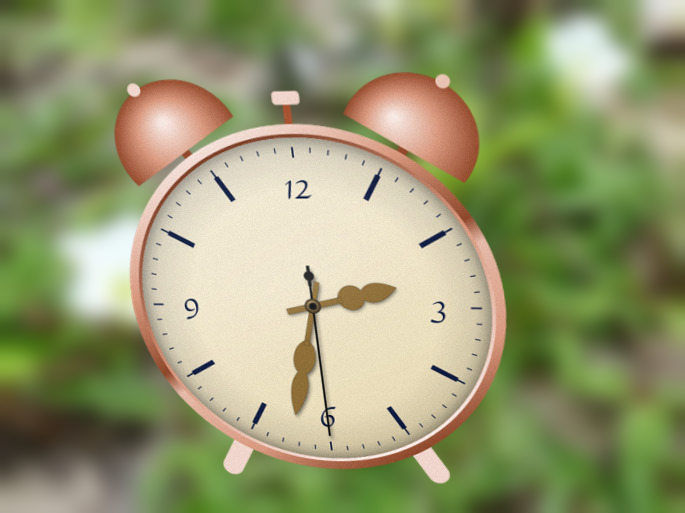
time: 2:32:30
